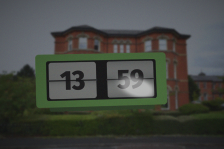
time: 13:59
